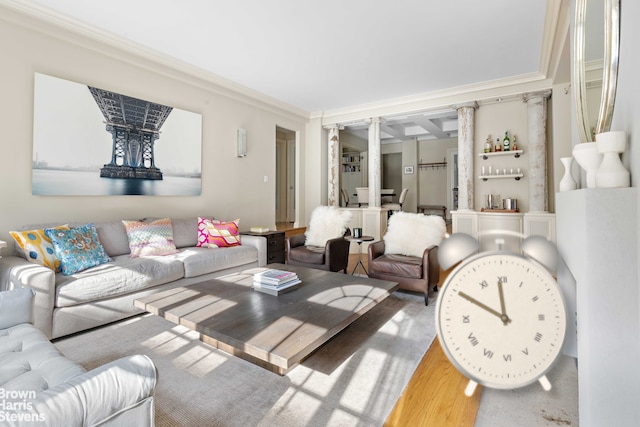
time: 11:50
